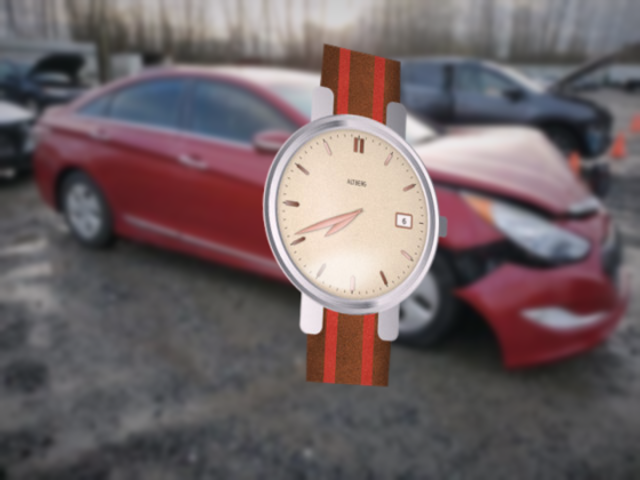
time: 7:41
